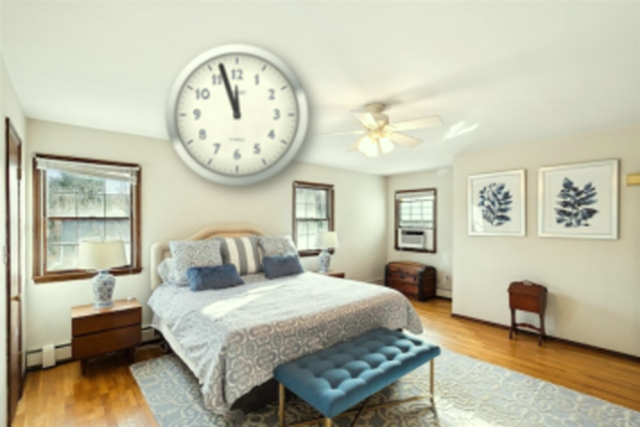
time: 11:57
